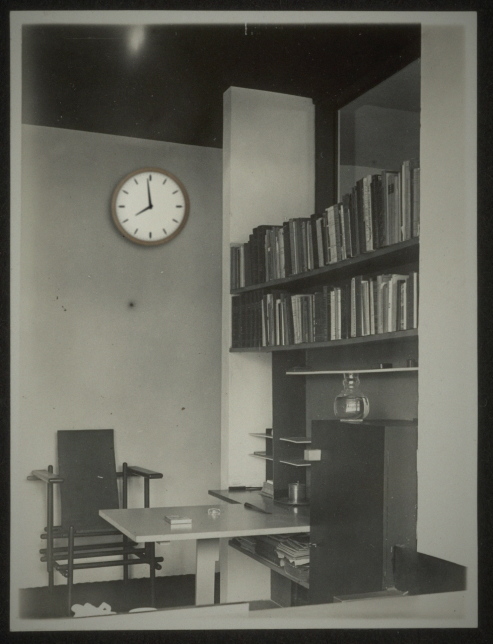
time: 7:59
